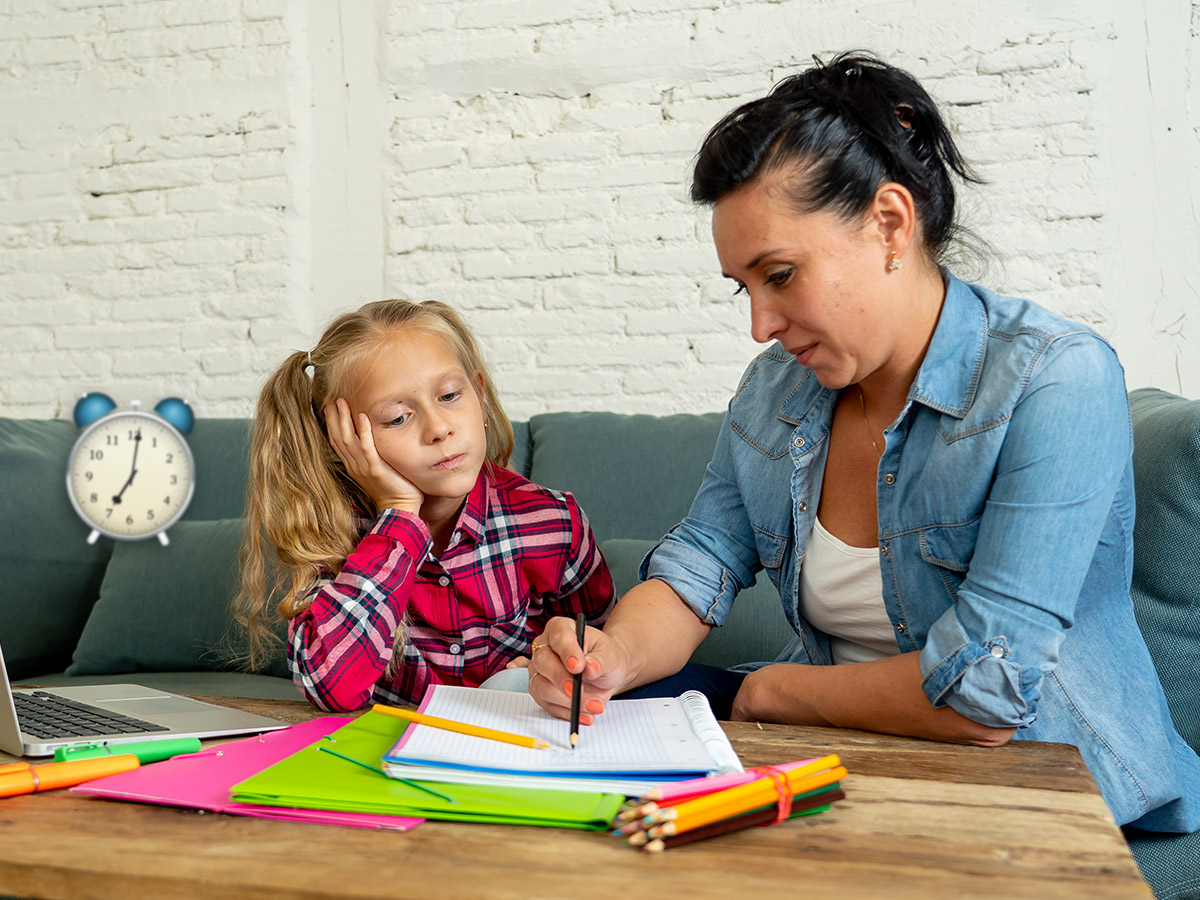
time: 7:01
